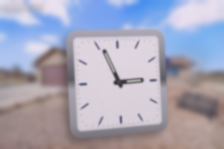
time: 2:56
